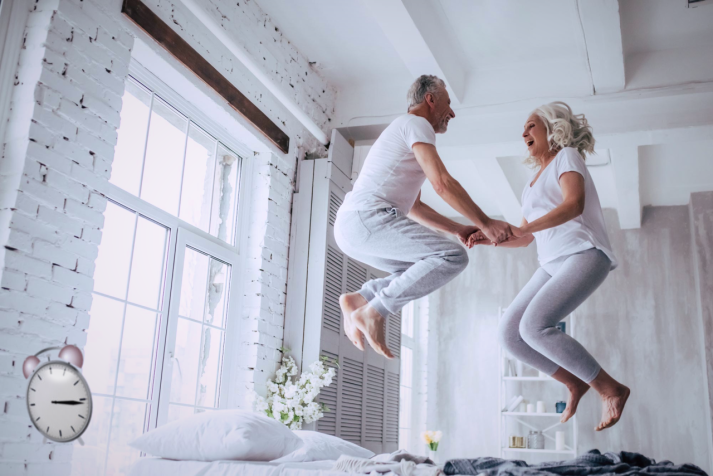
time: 3:16
